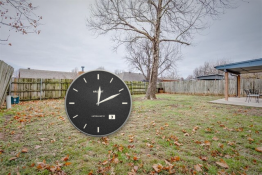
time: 12:11
